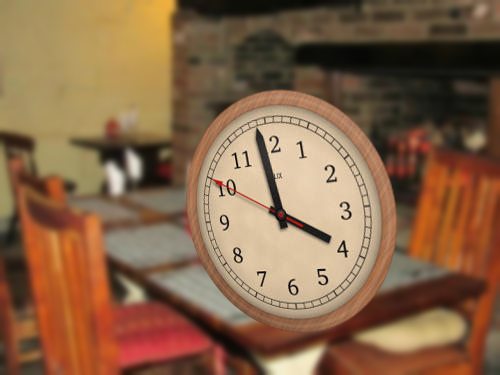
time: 3:58:50
